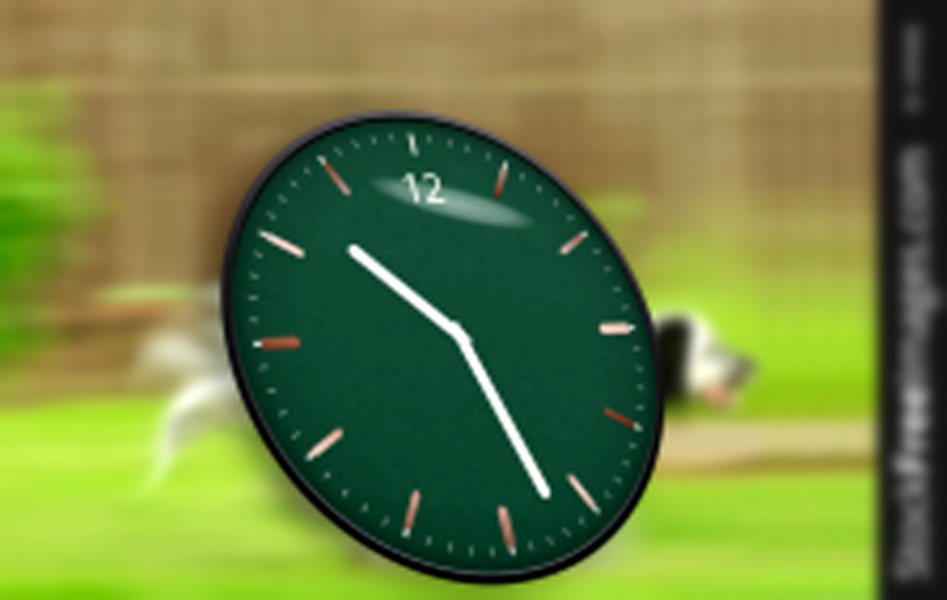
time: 10:27
